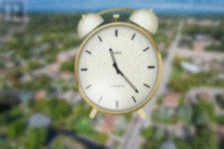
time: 11:23
